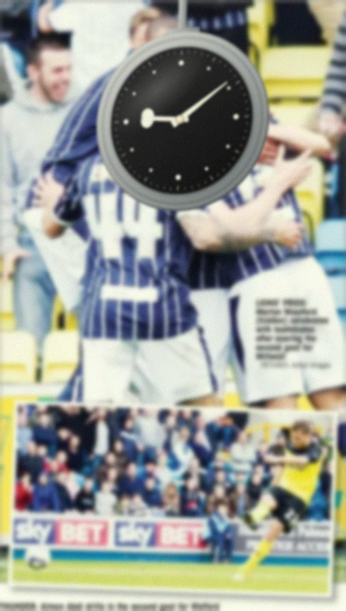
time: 9:09
